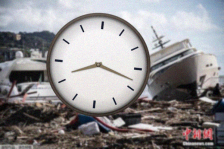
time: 8:18
